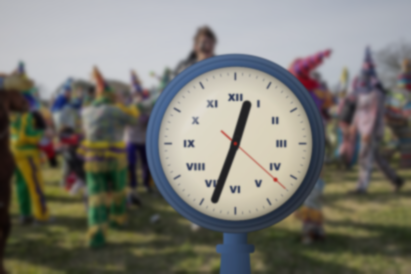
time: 12:33:22
